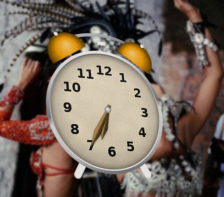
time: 6:35
